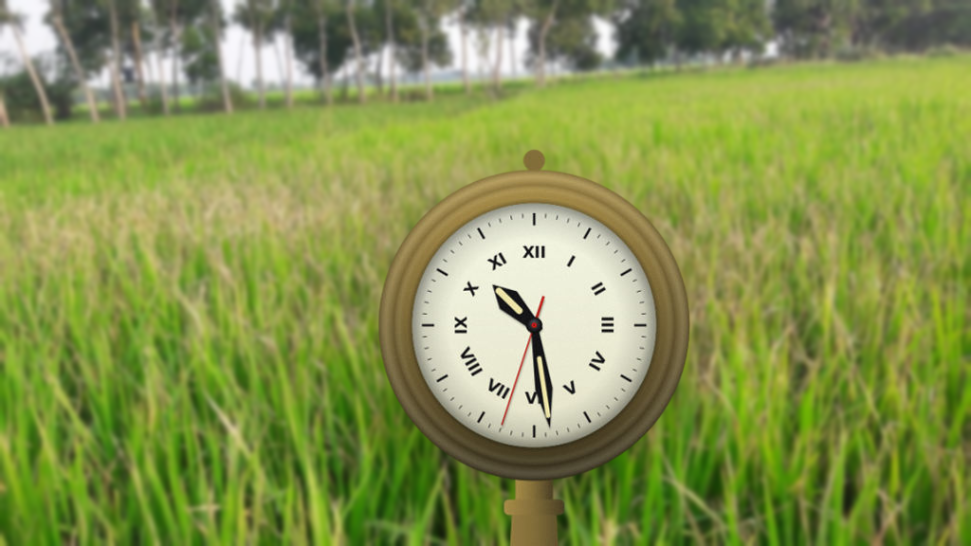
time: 10:28:33
